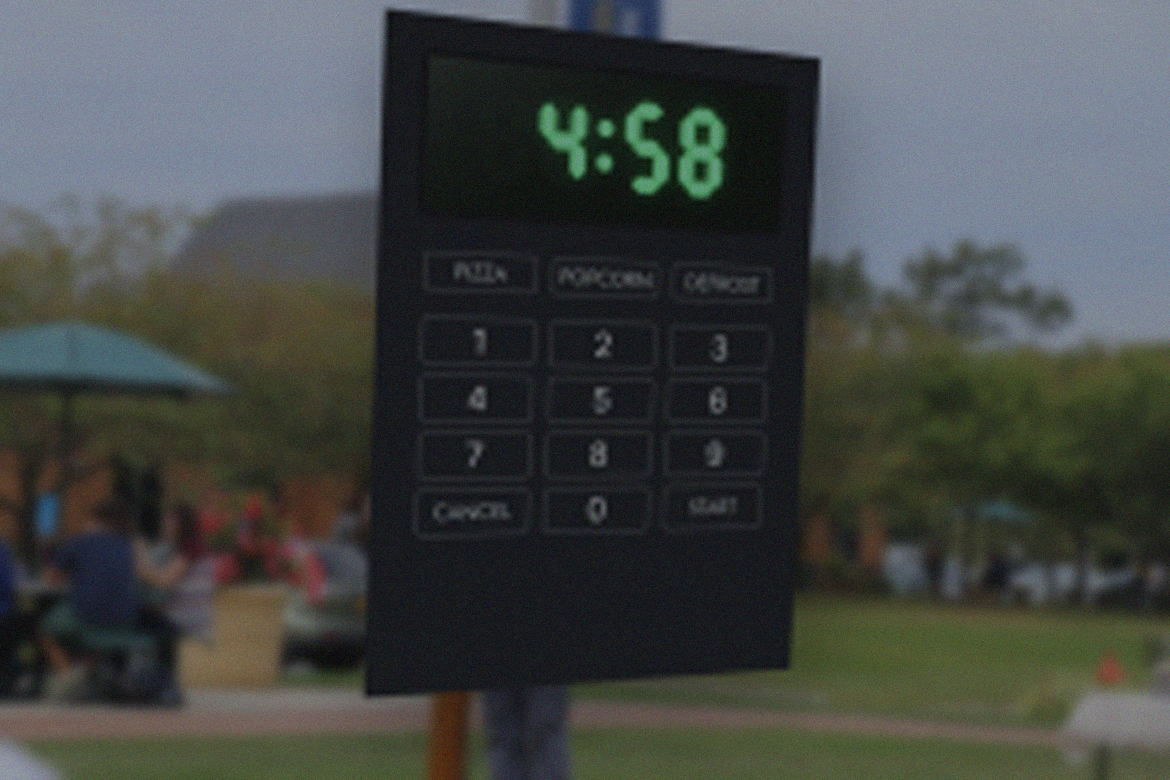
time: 4:58
